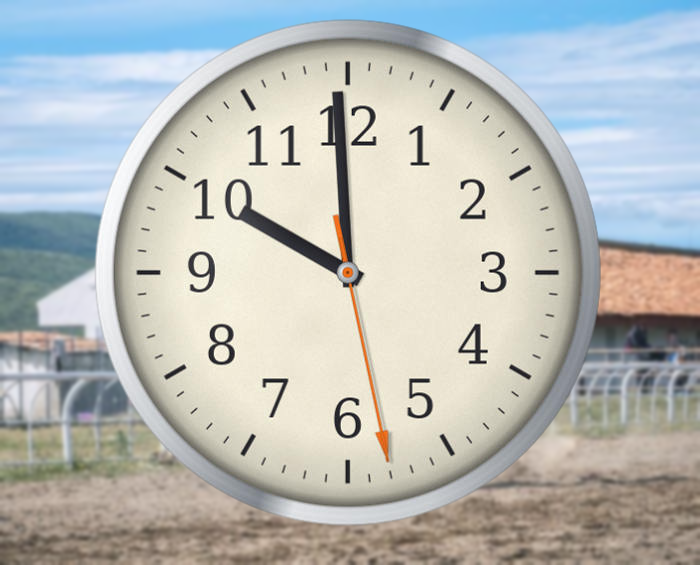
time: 9:59:28
